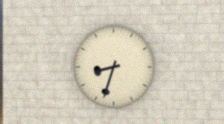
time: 8:33
